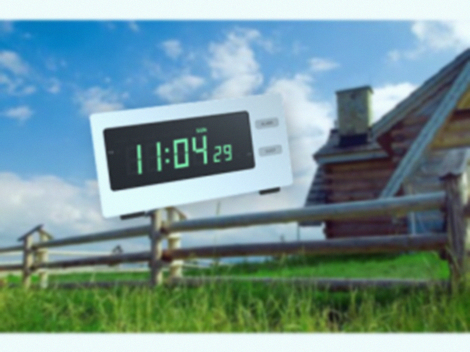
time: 11:04:29
